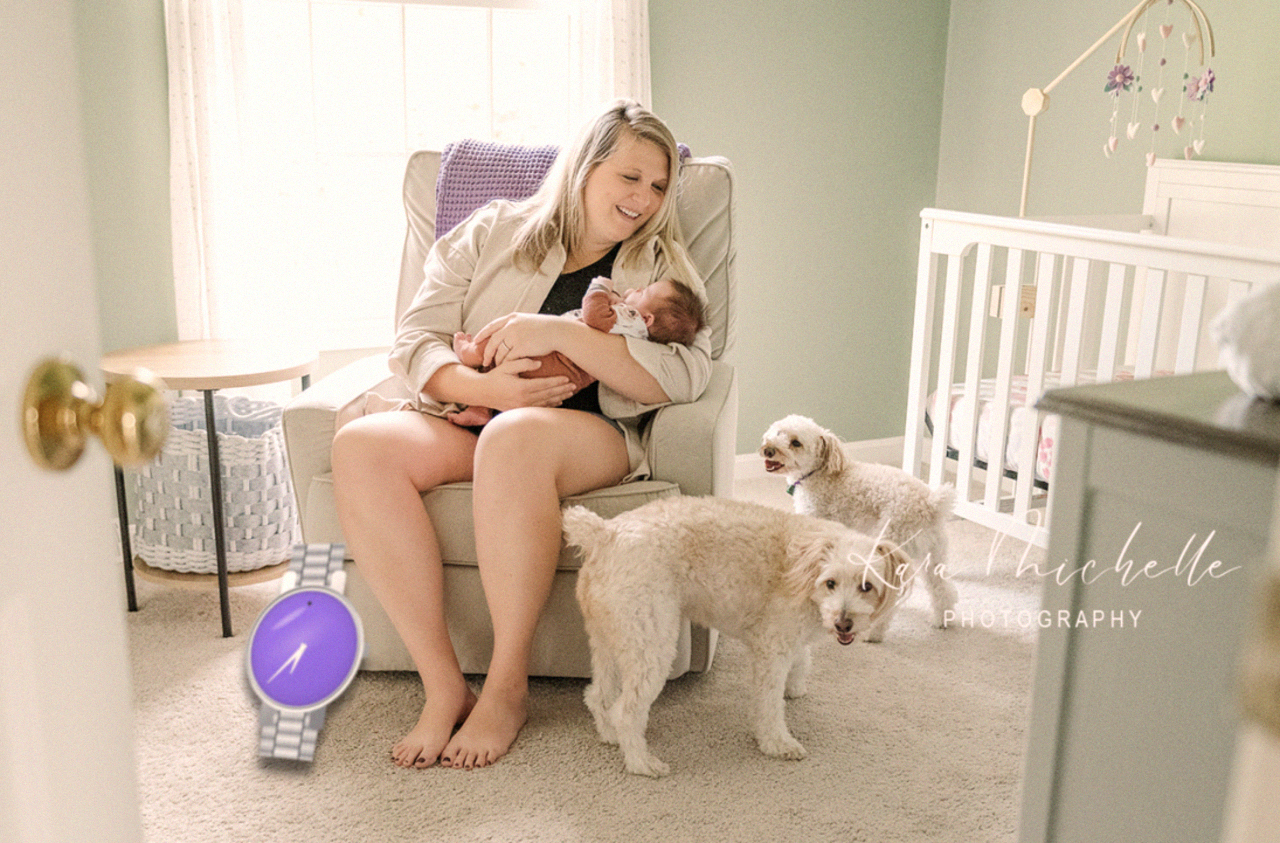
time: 6:37
